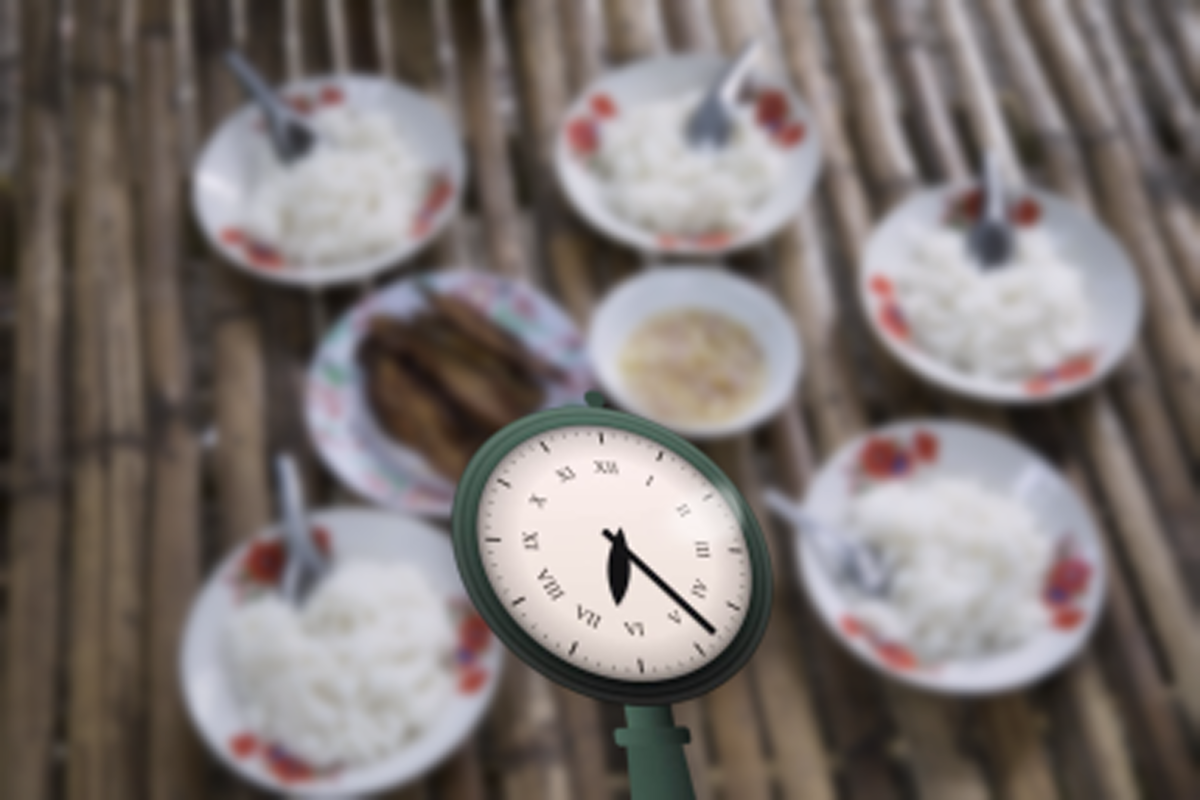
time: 6:23
